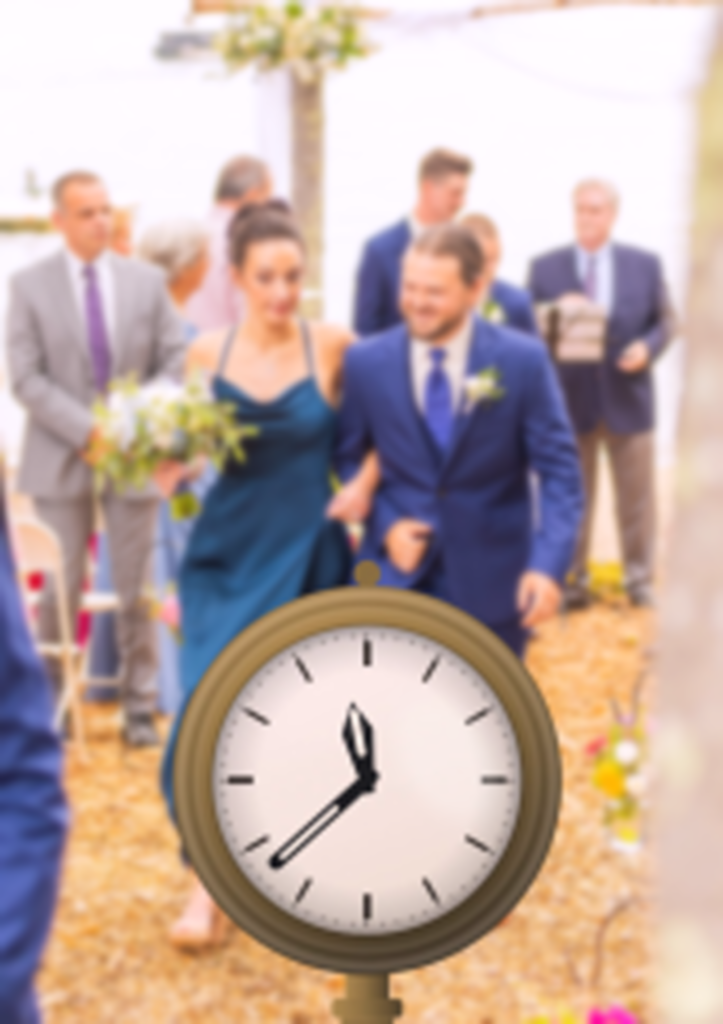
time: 11:38
